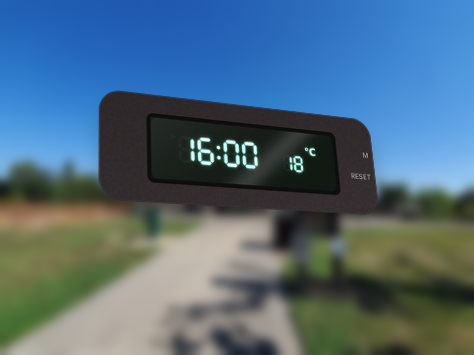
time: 16:00
